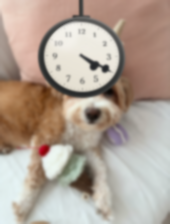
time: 4:20
